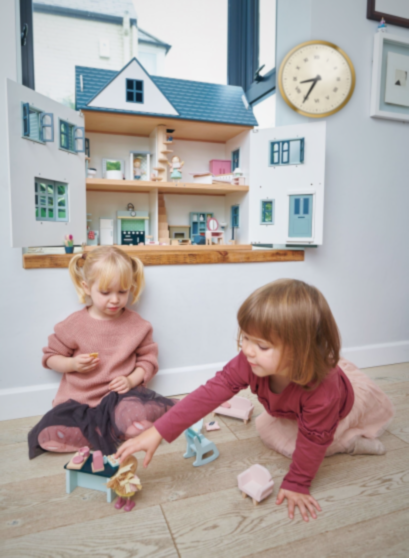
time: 8:35
